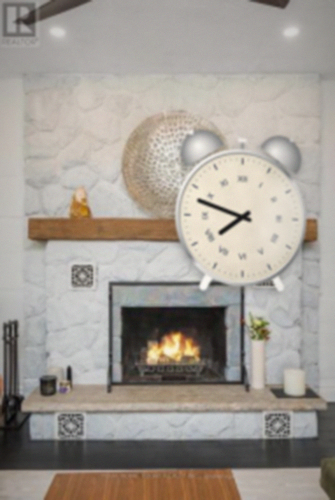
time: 7:48
